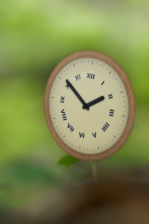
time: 1:51
